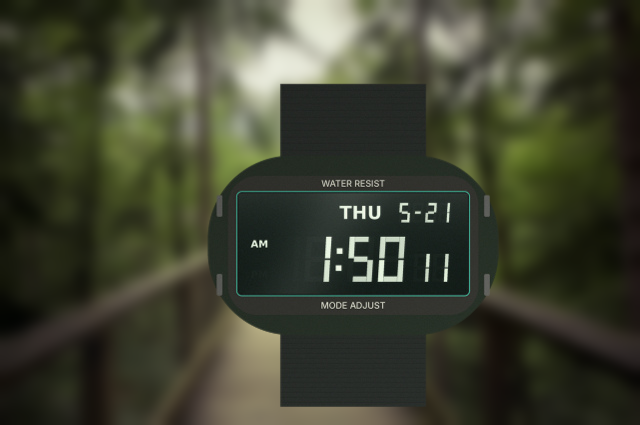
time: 1:50:11
